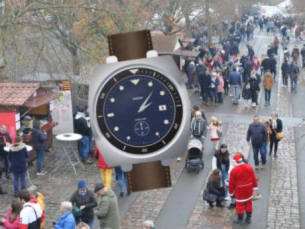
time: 2:07
